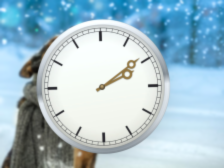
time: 2:09
